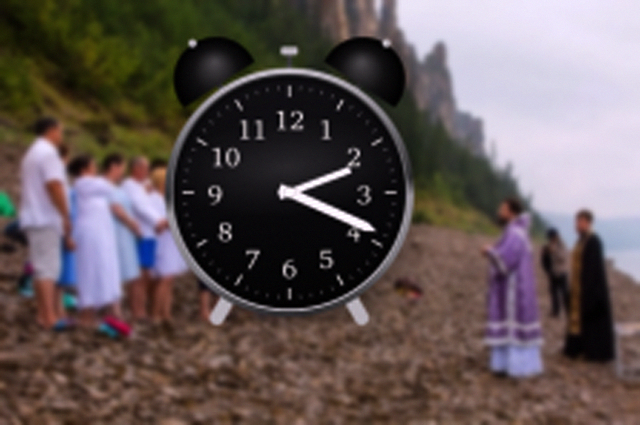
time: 2:19
